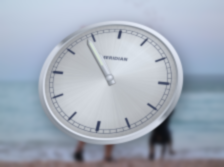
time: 10:54
